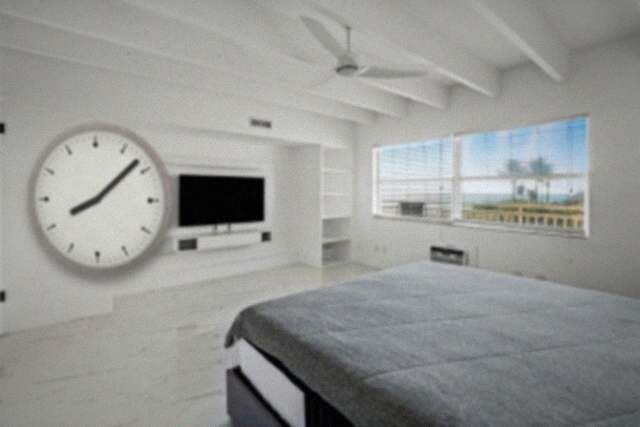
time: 8:08
